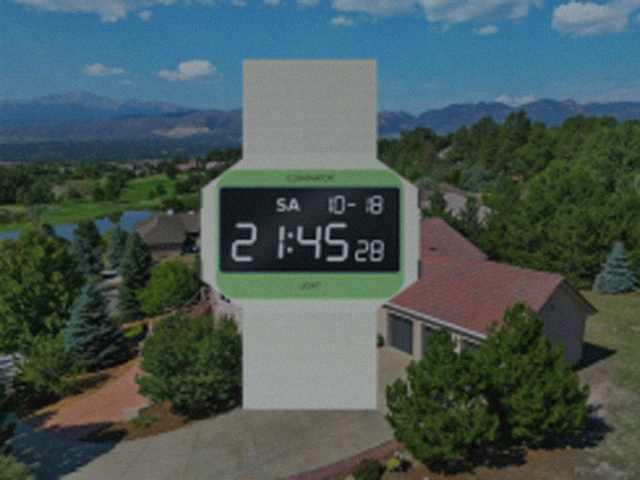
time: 21:45:28
